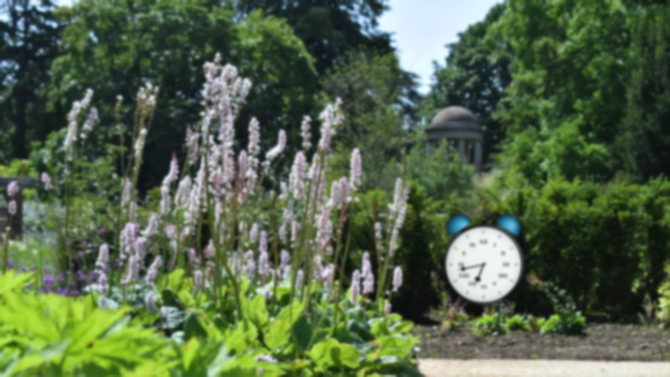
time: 6:43
